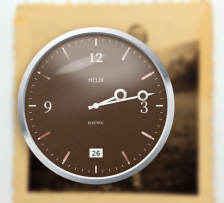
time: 2:13
